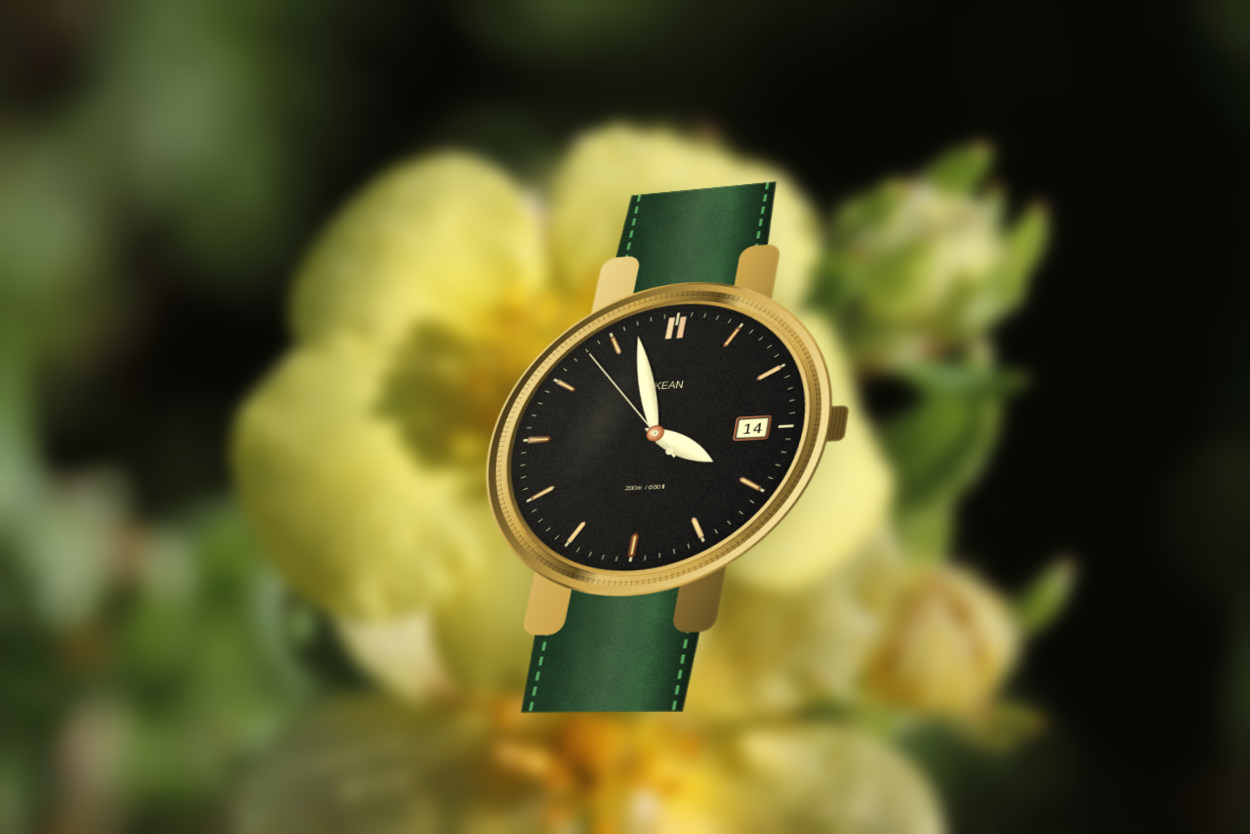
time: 3:56:53
